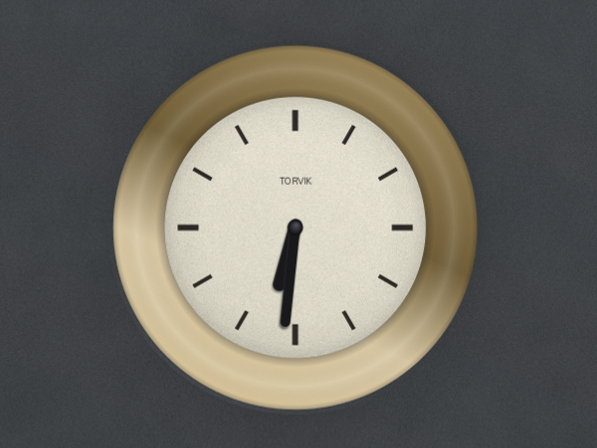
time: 6:31
